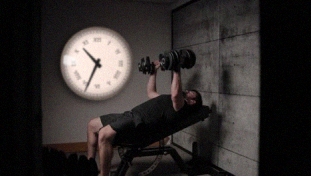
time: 10:34
